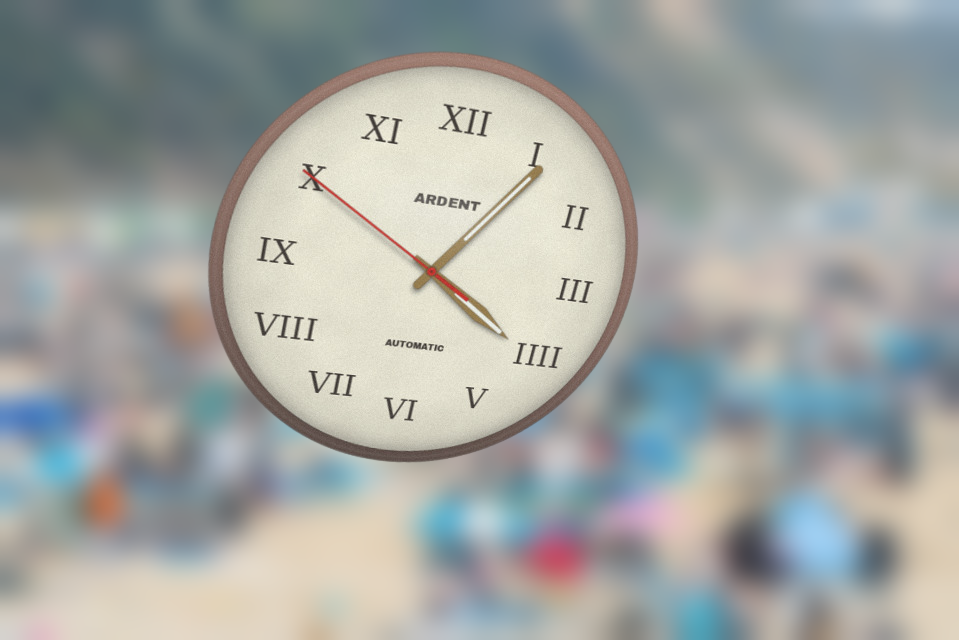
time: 4:05:50
